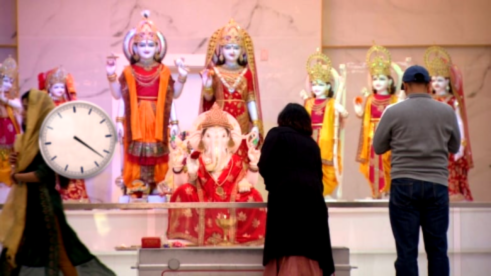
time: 4:22
